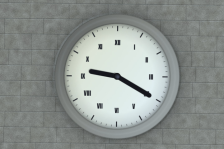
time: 9:20
